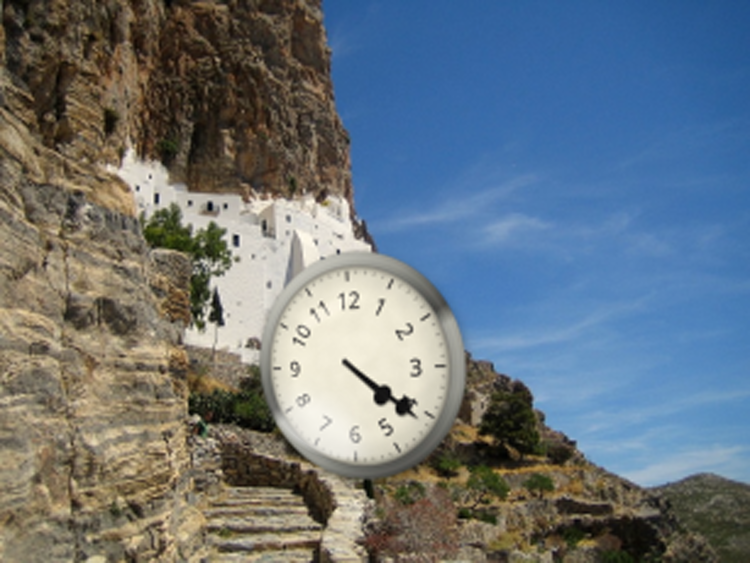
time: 4:21
